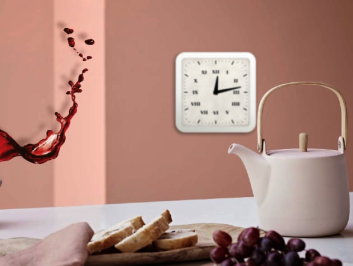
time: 12:13
